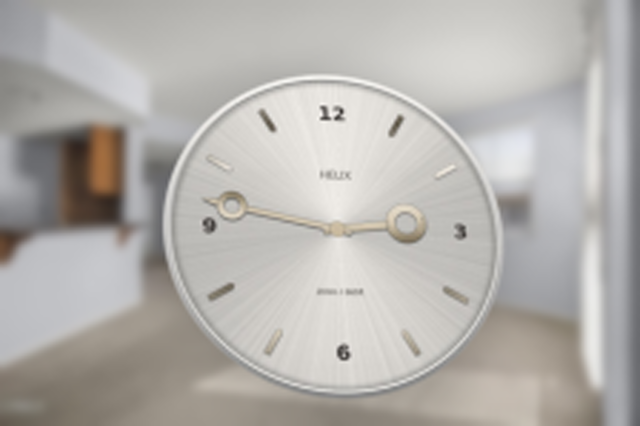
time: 2:47
